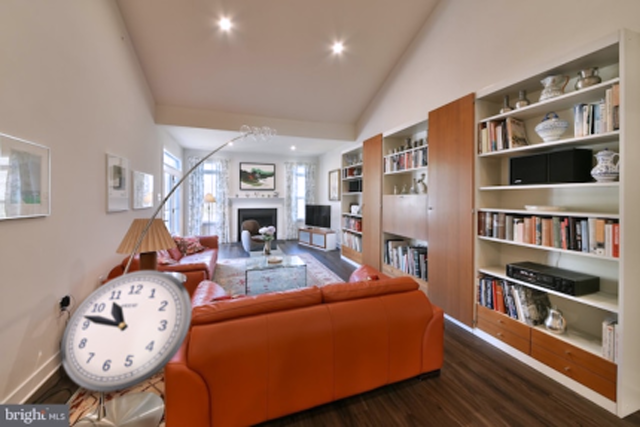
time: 10:47
